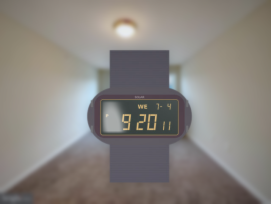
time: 9:20:11
